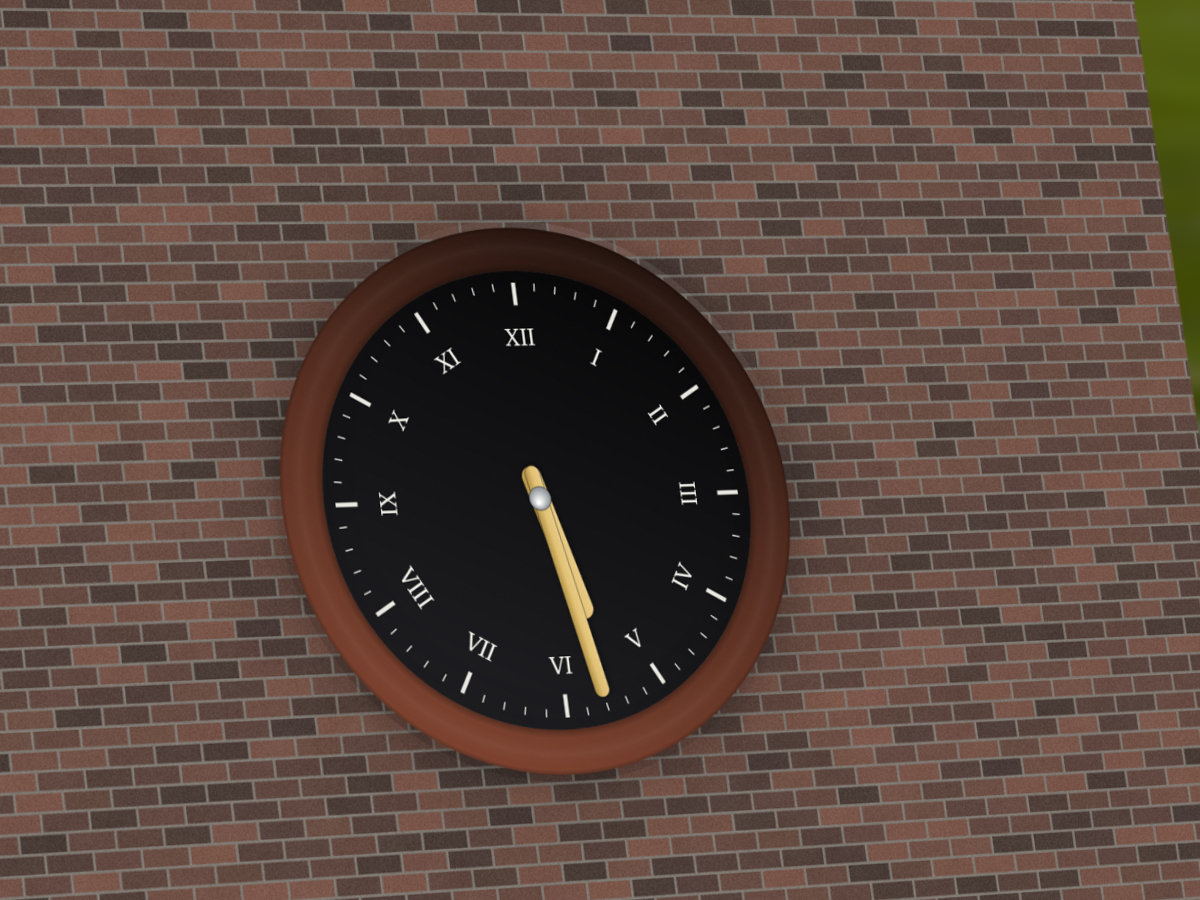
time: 5:28
